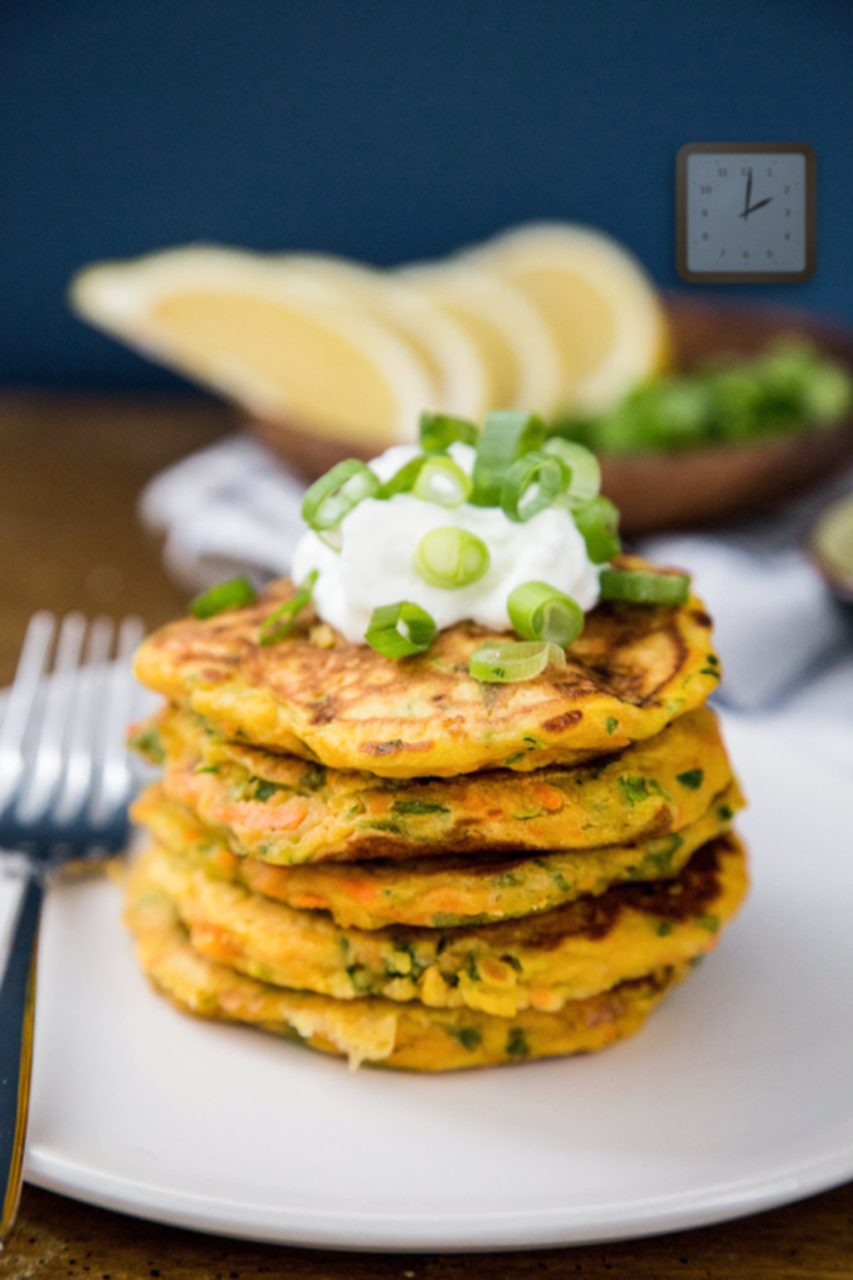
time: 2:01
